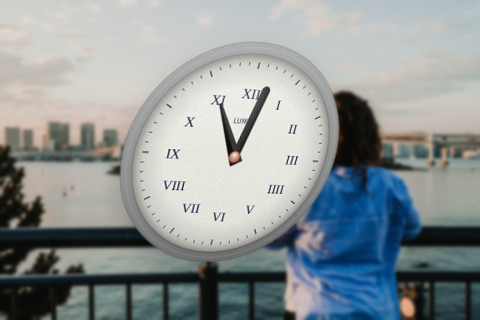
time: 11:02
